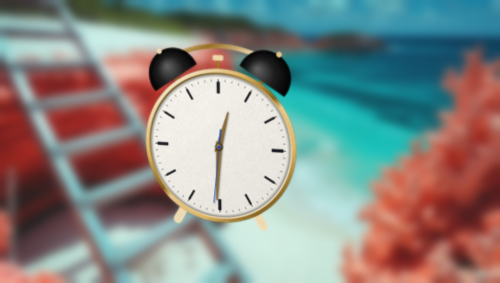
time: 12:30:31
